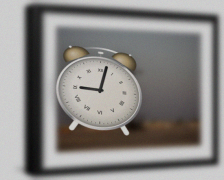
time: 9:02
